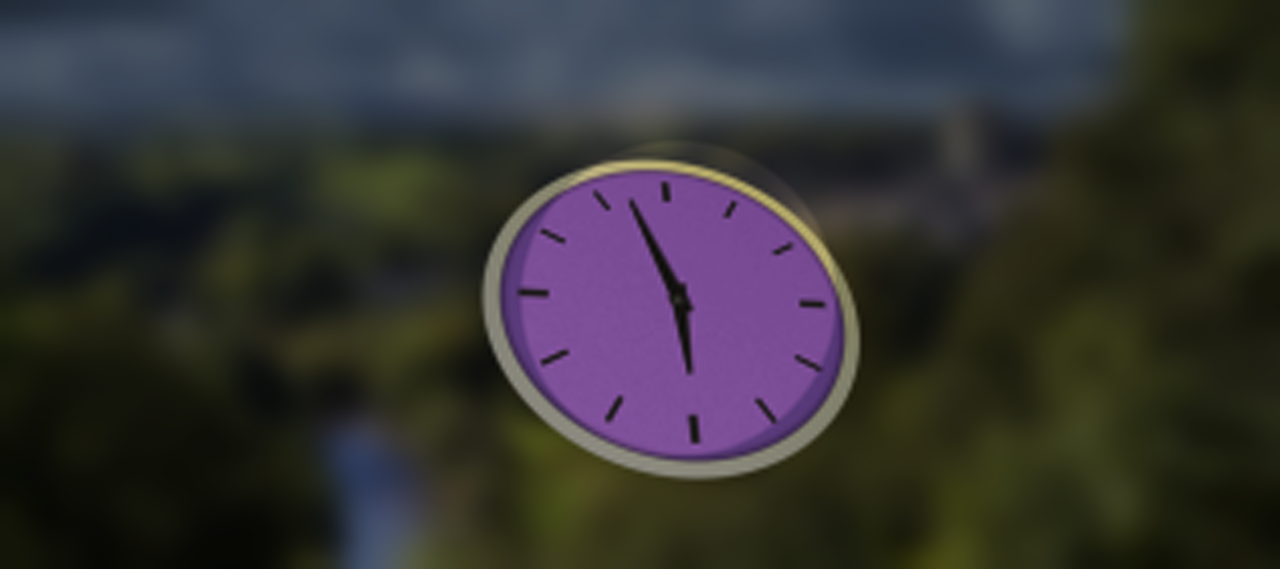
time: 5:57
